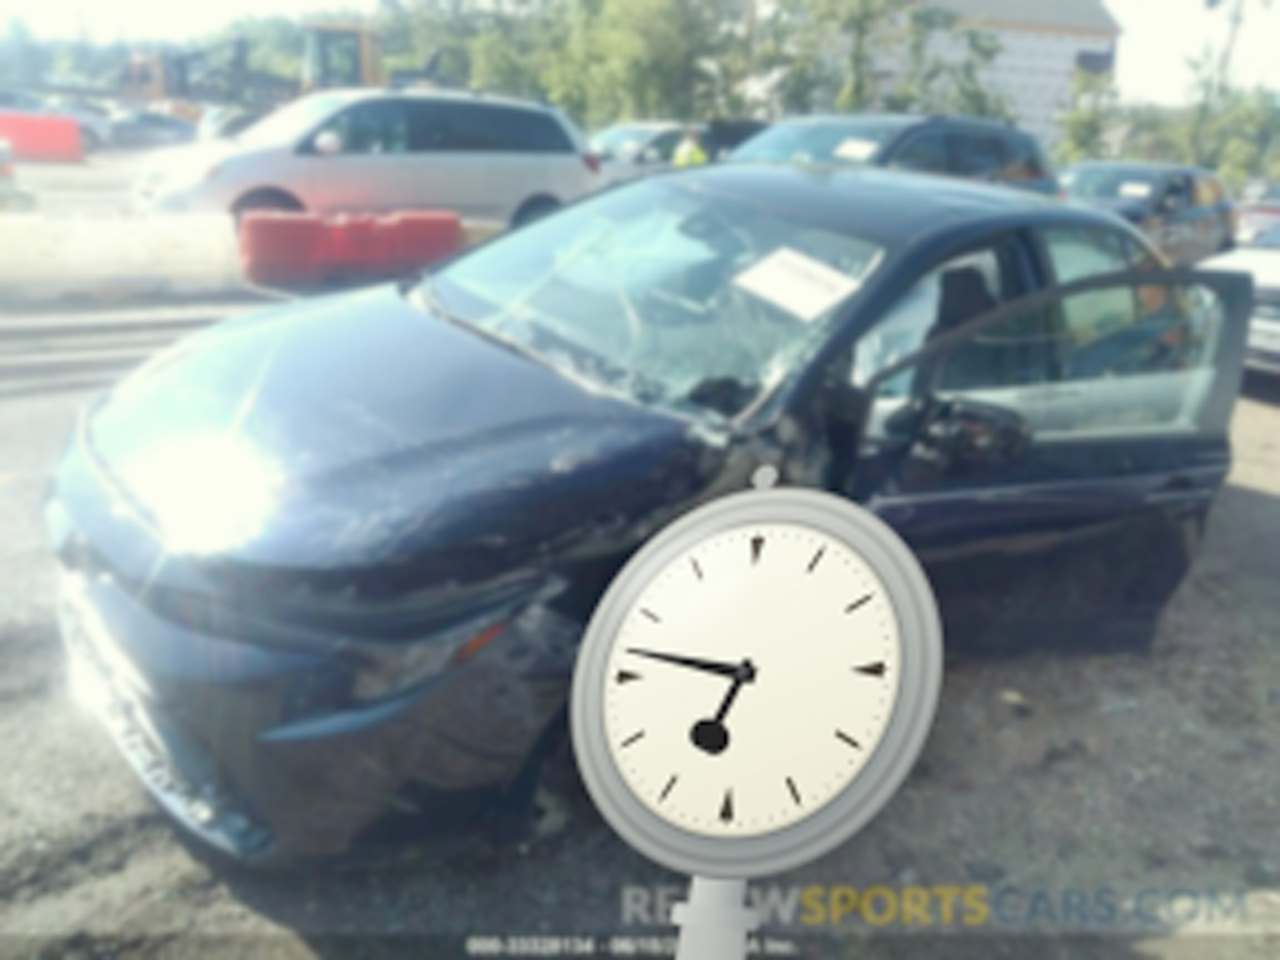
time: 6:47
